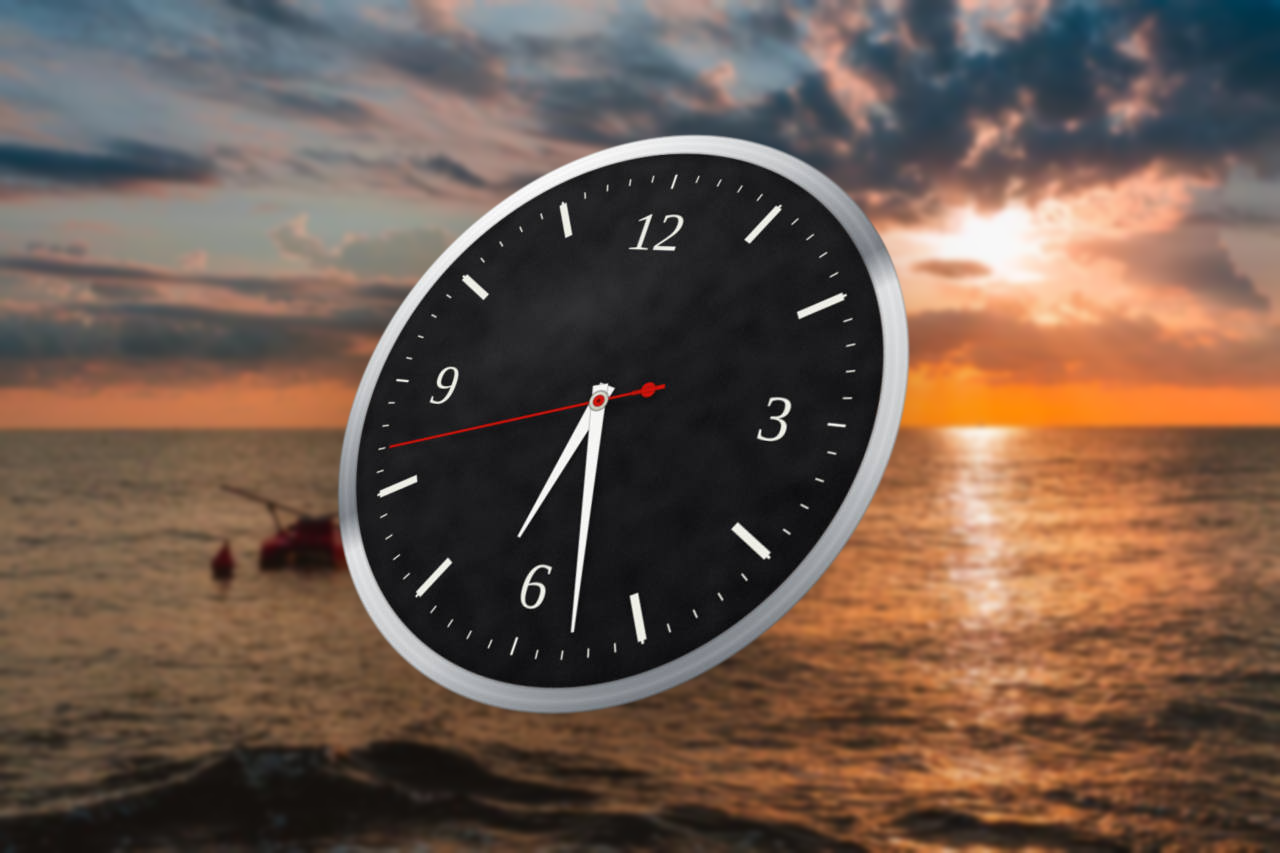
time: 6:27:42
